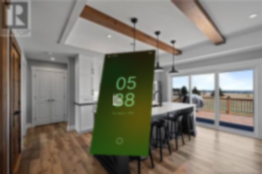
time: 5:38
